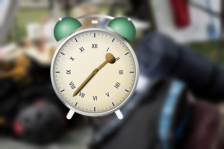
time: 1:37
